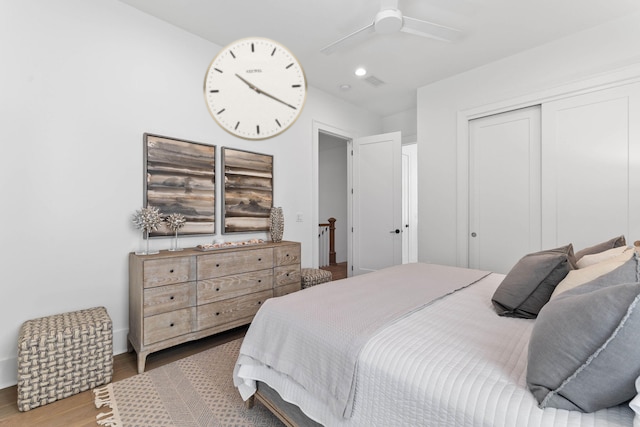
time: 10:20
